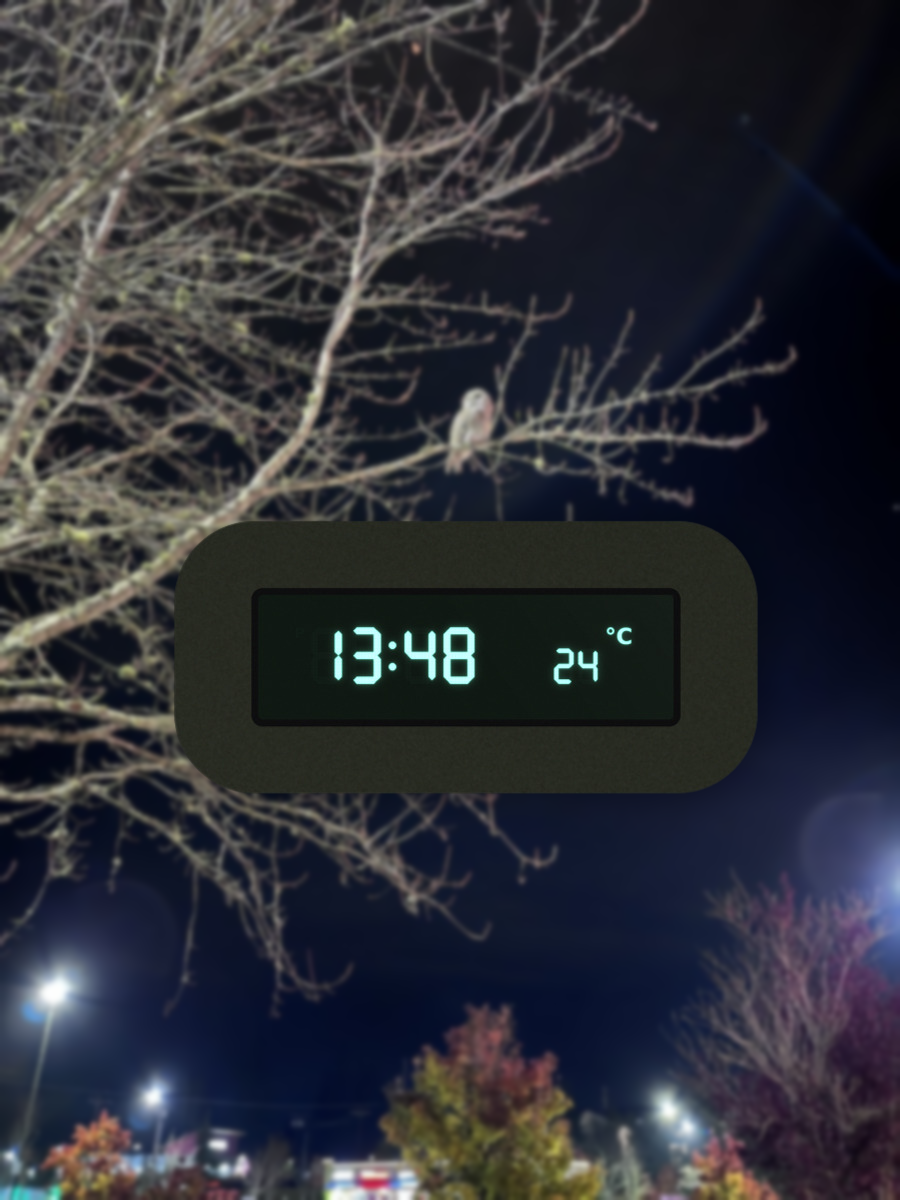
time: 13:48
